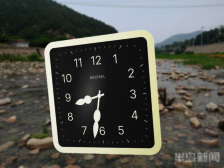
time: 8:32
